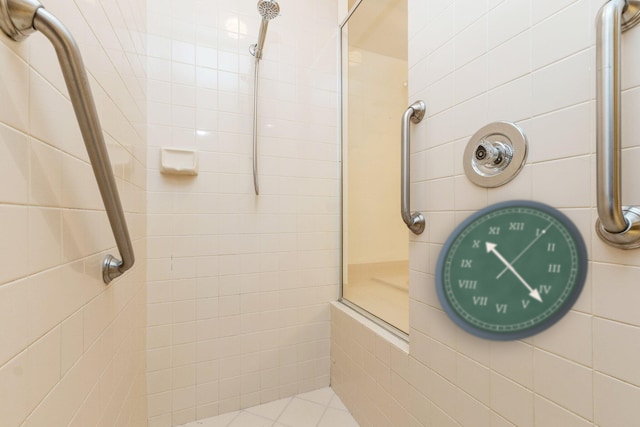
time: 10:22:06
